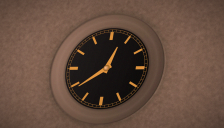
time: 12:39
